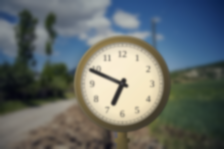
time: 6:49
